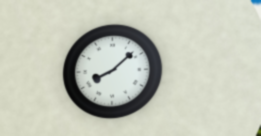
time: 8:08
